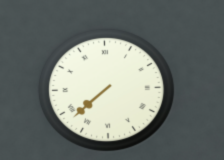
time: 7:38
